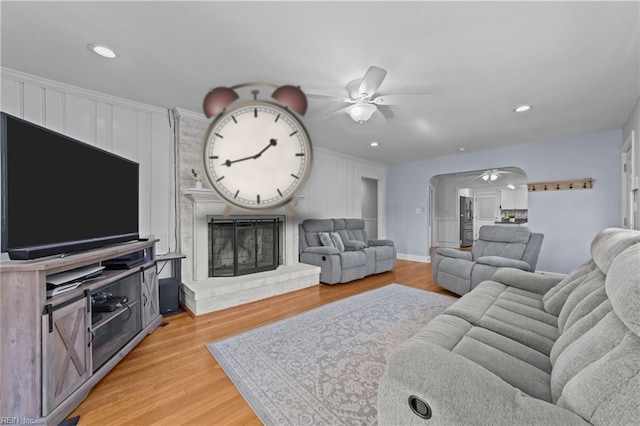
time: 1:43
